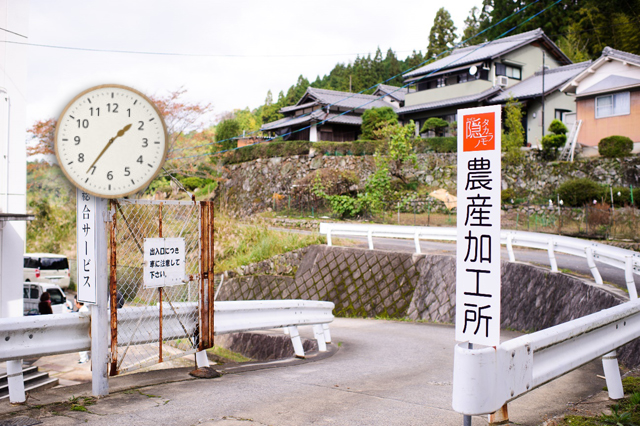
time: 1:36
